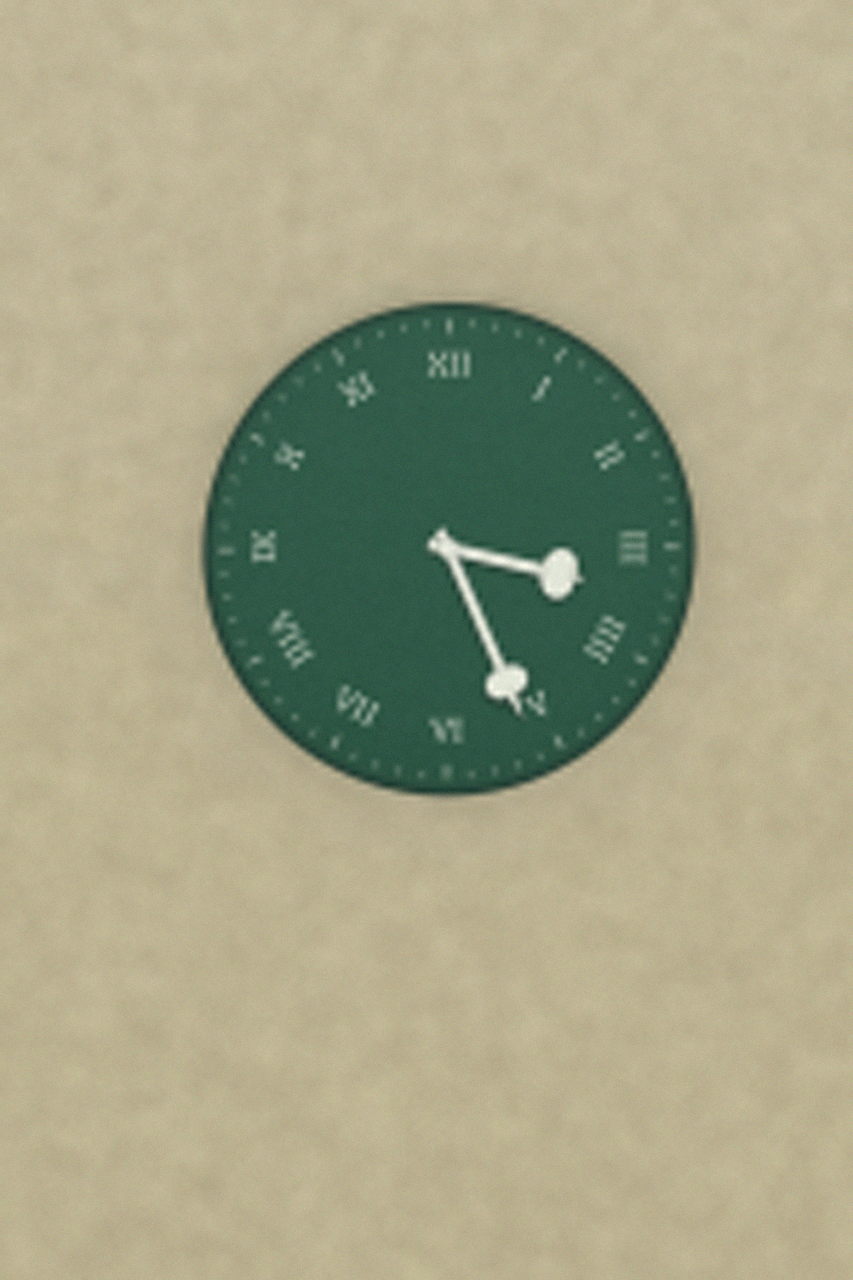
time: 3:26
